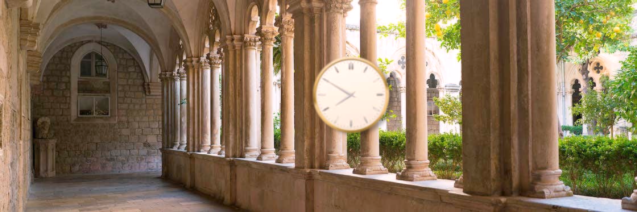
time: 7:50
